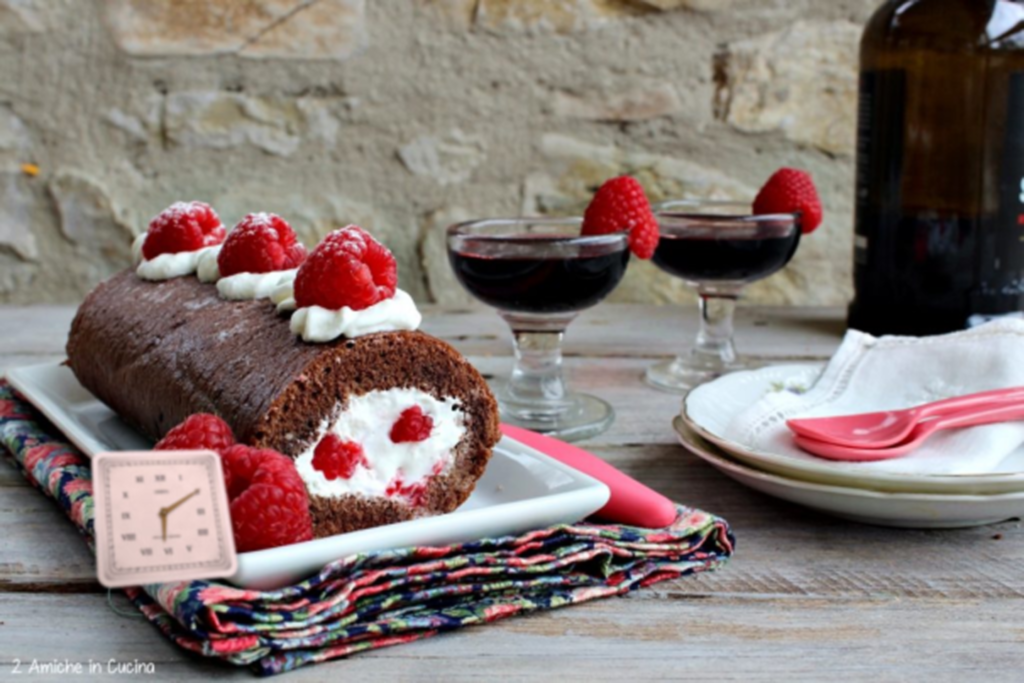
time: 6:10
